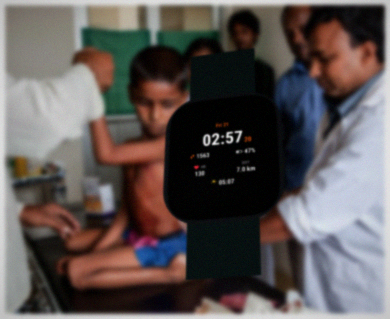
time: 2:57
